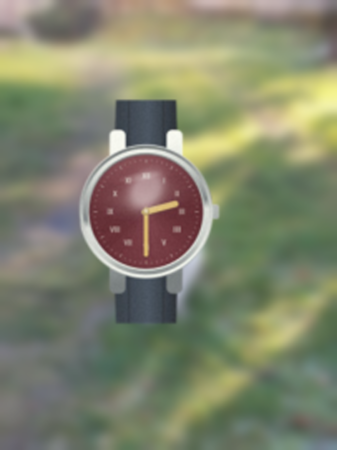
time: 2:30
